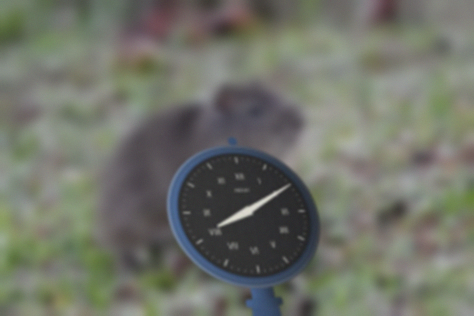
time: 8:10
